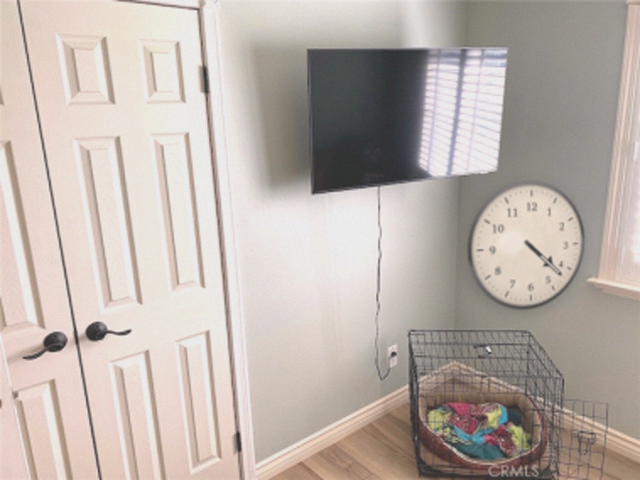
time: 4:22
